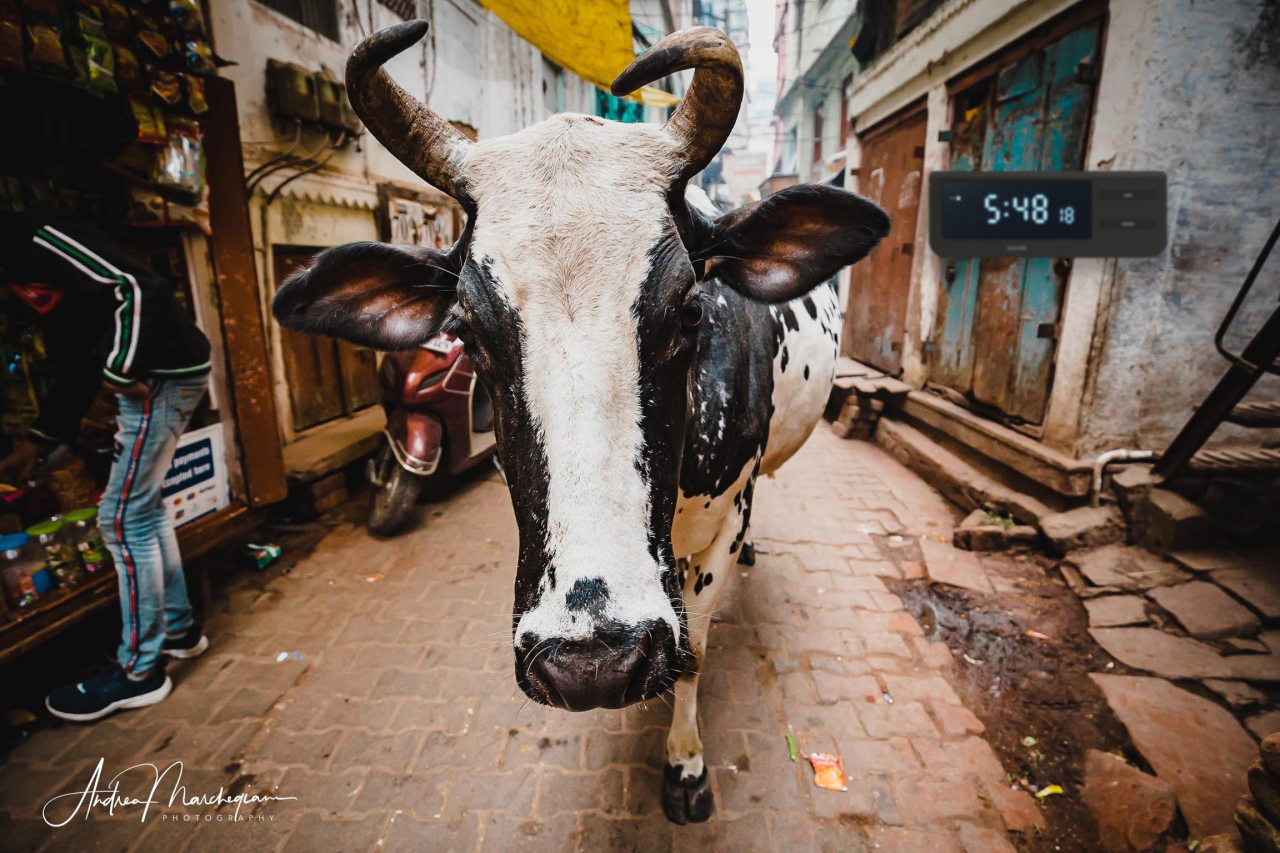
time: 5:48:18
